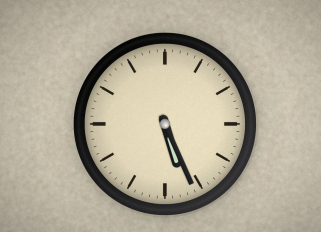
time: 5:26
